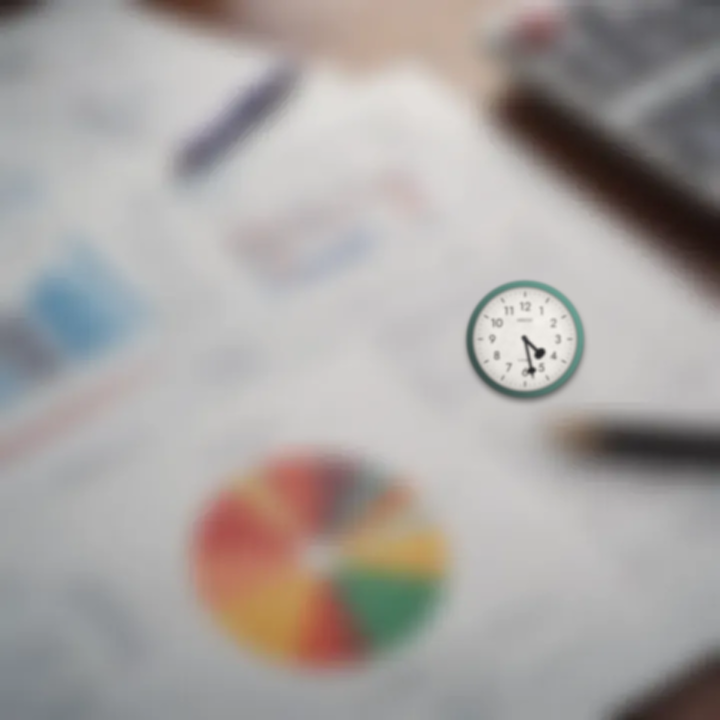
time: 4:28
